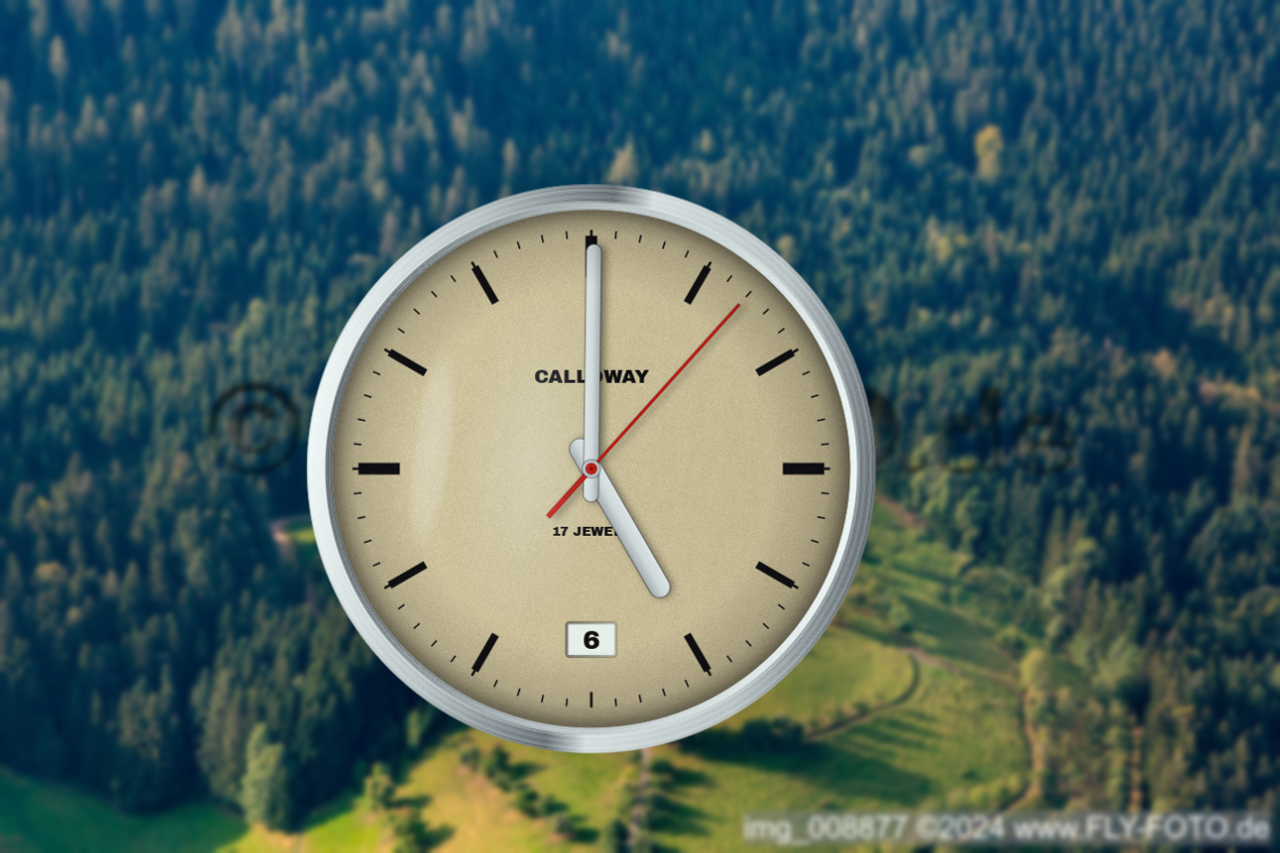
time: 5:00:07
